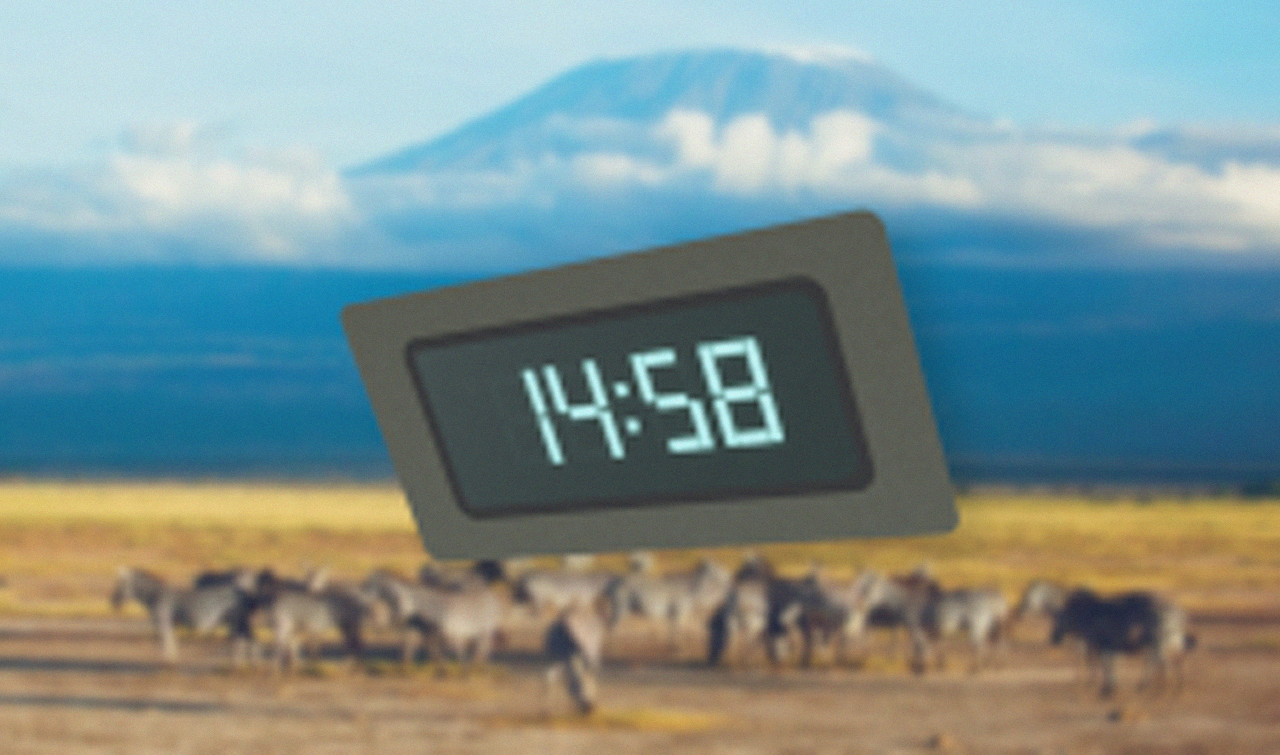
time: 14:58
